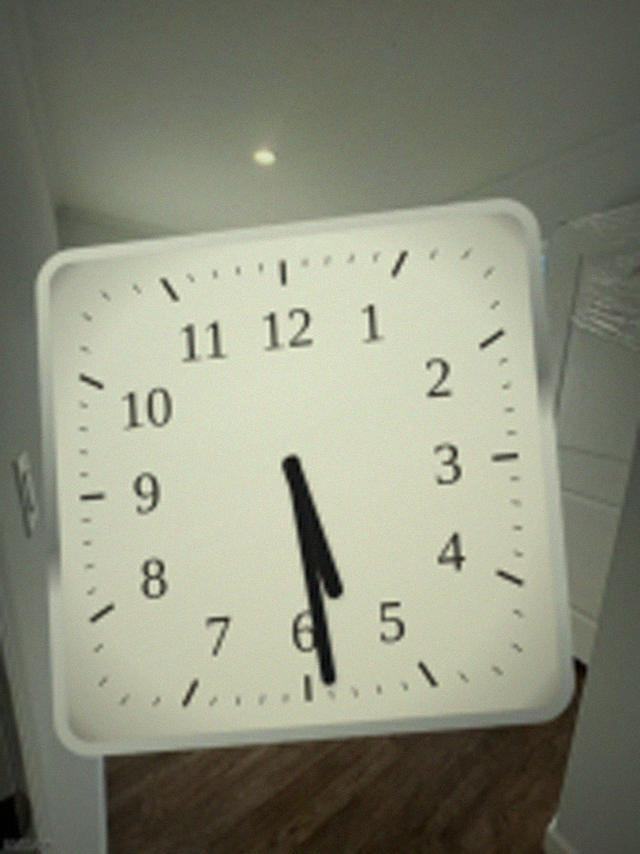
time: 5:29
